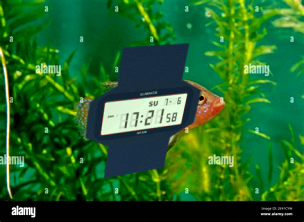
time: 17:21:58
